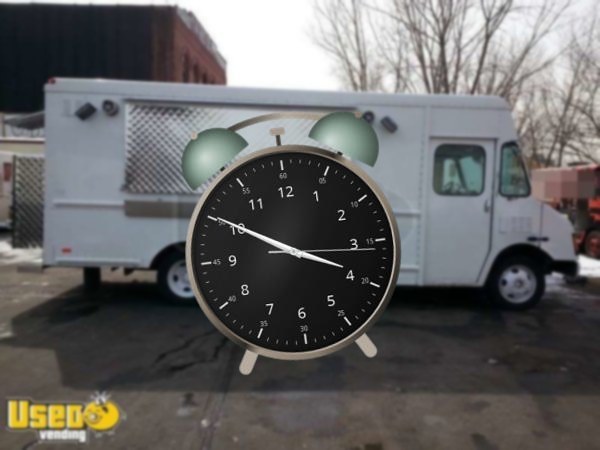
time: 3:50:16
